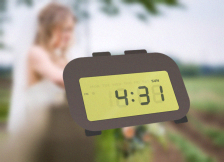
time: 4:31
